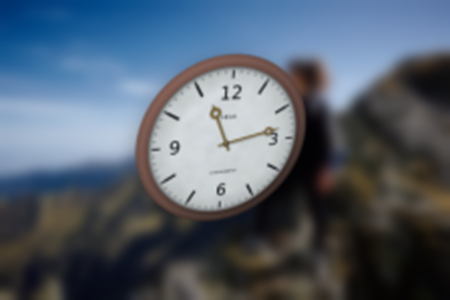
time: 11:13
